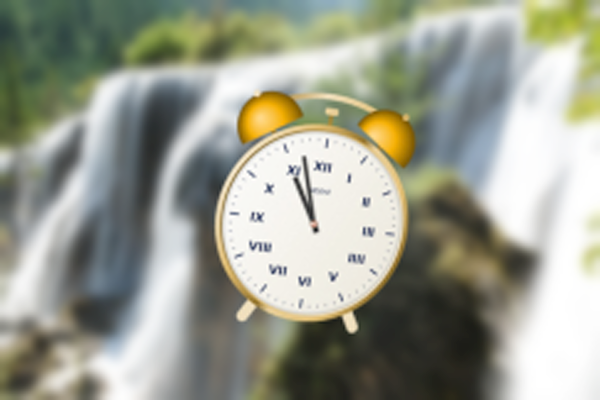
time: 10:57
